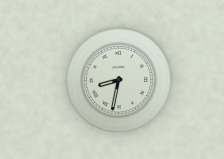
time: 8:32
